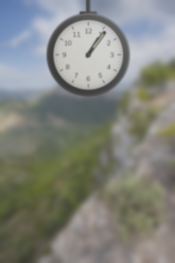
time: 1:06
